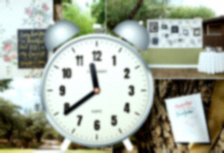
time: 11:39
